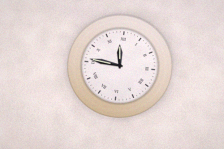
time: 11:46
